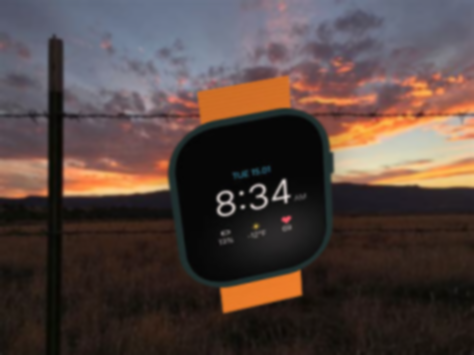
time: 8:34
